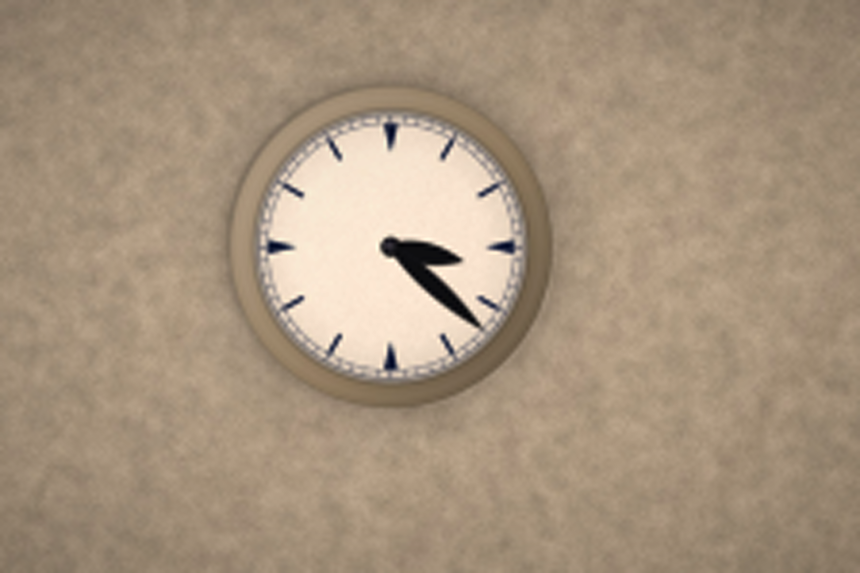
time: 3:22
